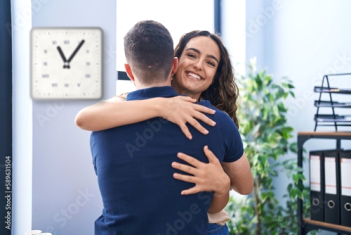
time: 11:06
